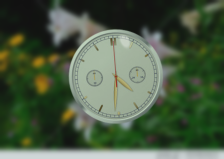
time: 4:31
